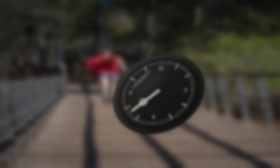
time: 7:38
